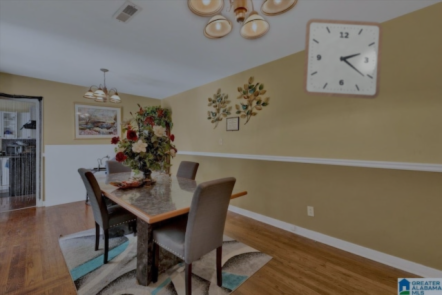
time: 2:21
